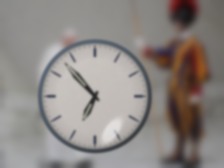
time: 6:53
